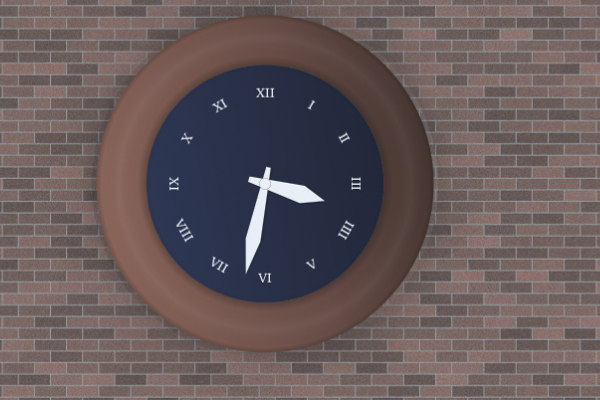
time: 3:32
